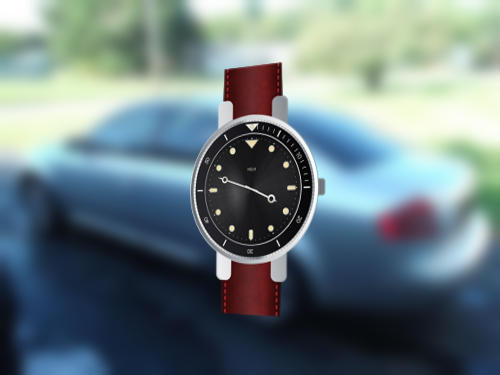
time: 3:48
